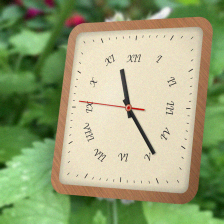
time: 11:23:46
